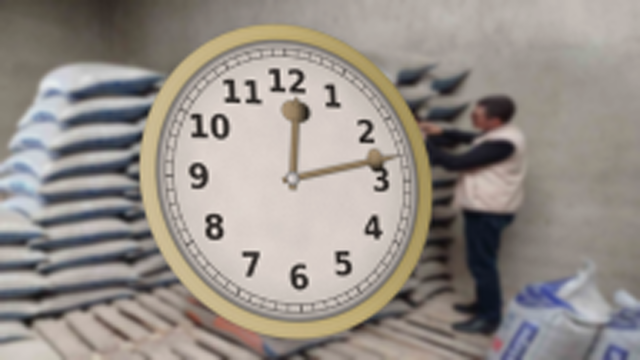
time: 12:13
